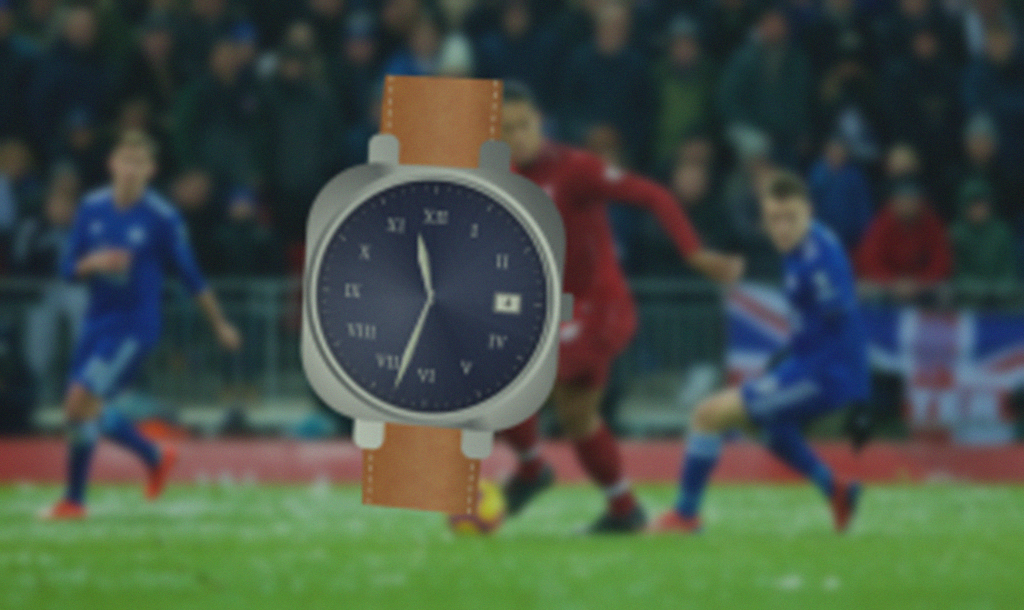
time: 11:33
